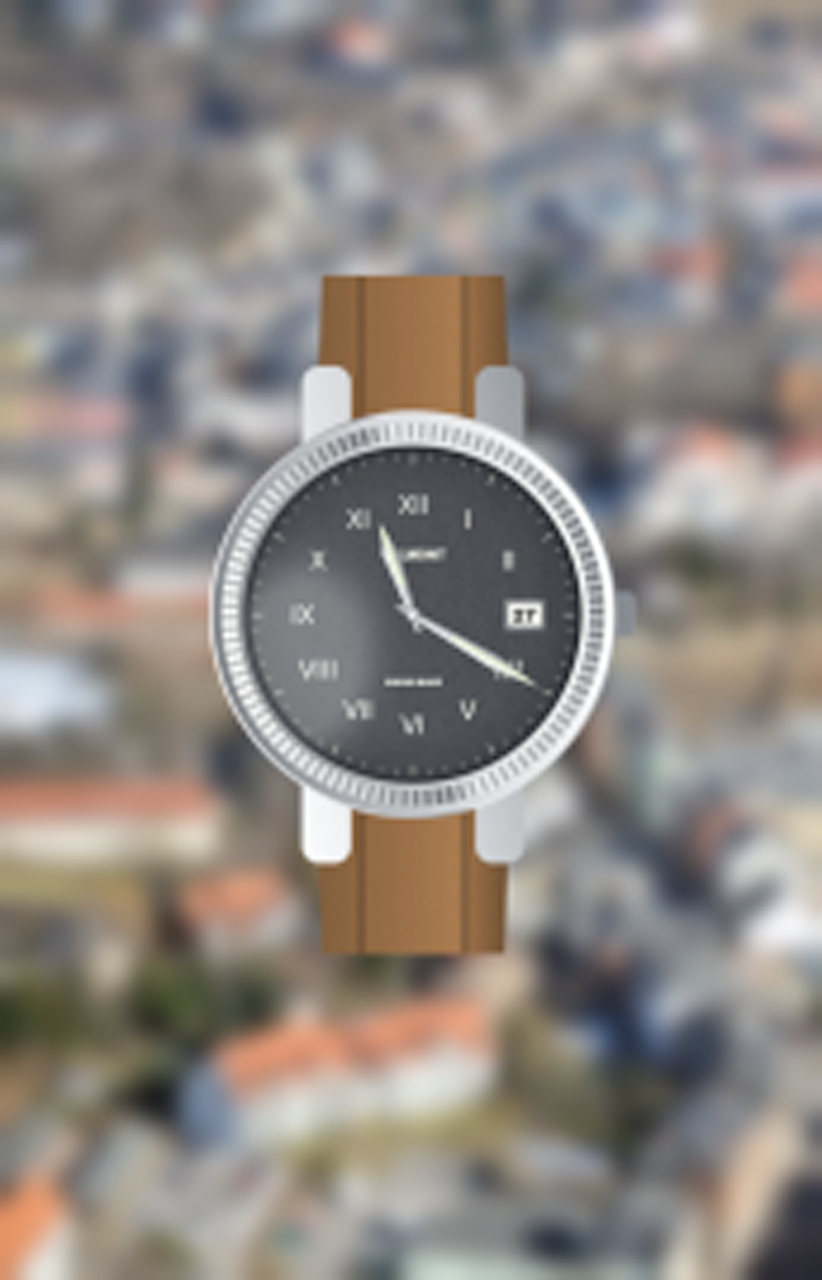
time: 11:20
